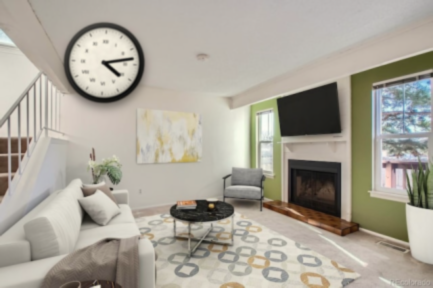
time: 4:13
